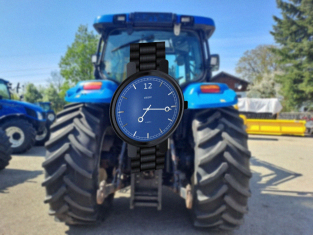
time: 7:16
